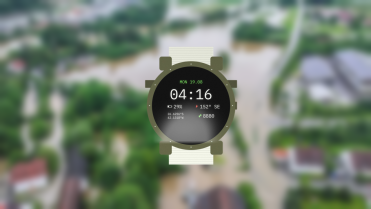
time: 4:16
